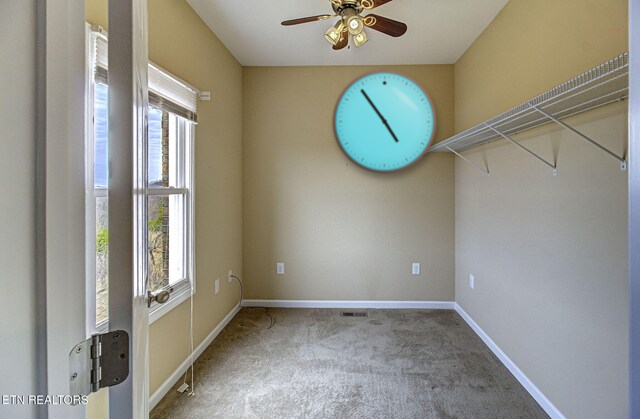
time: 4:54
